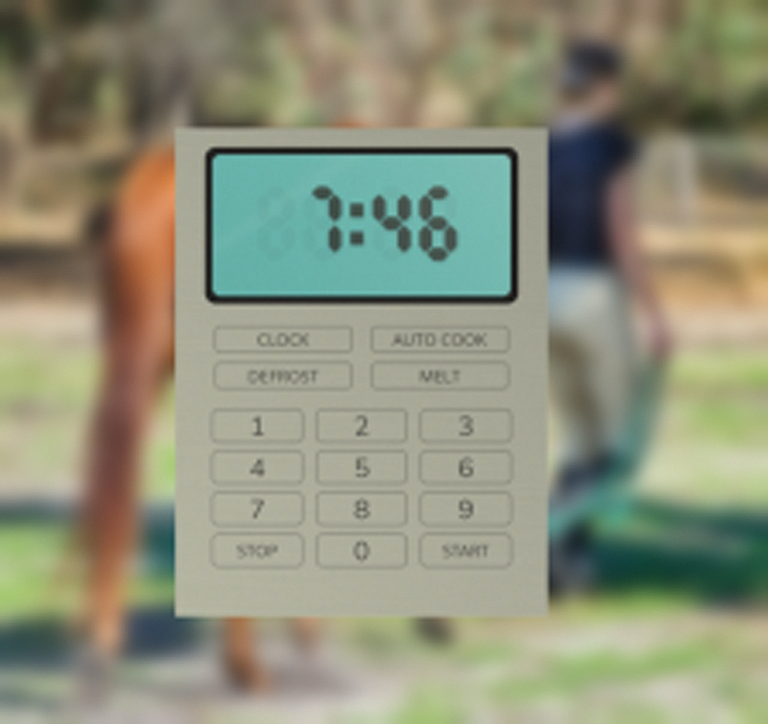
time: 7:46
